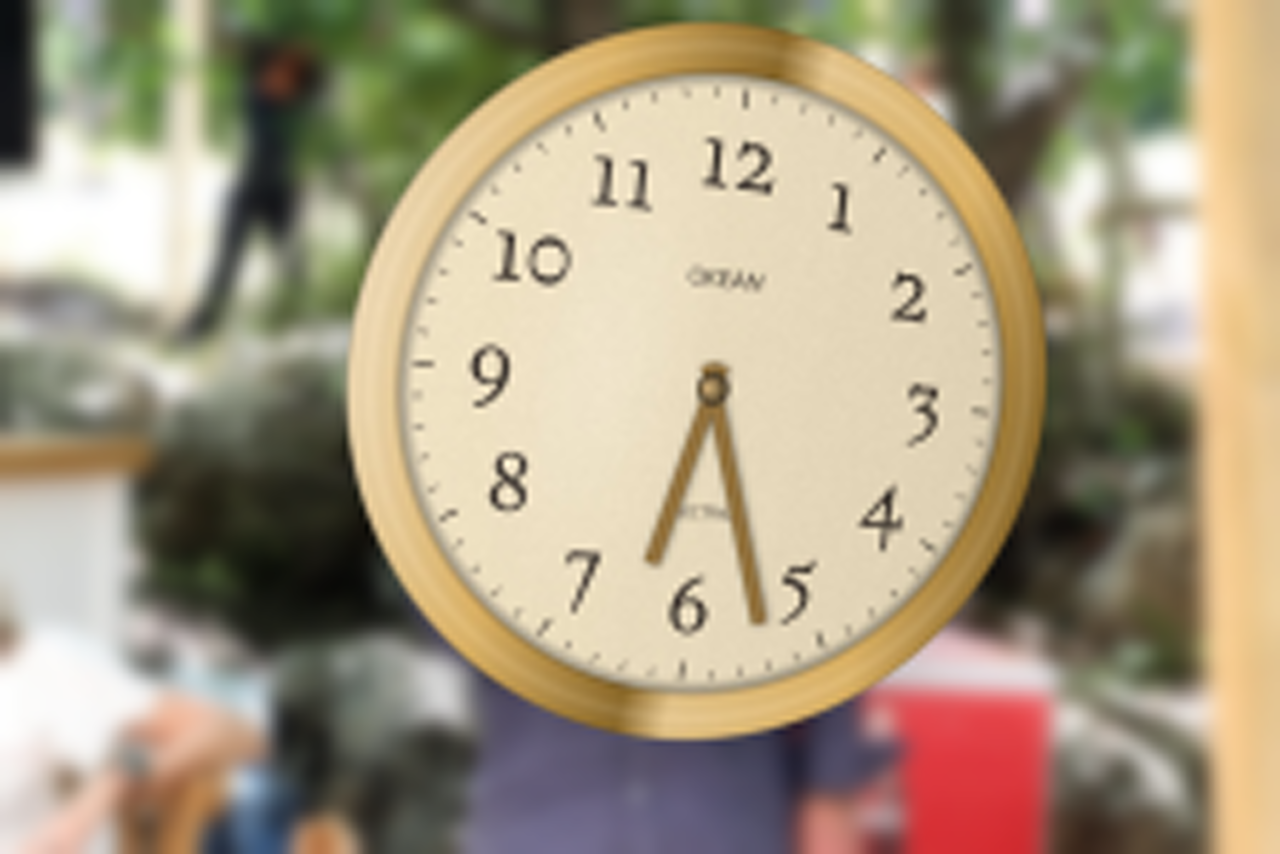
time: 6:27
